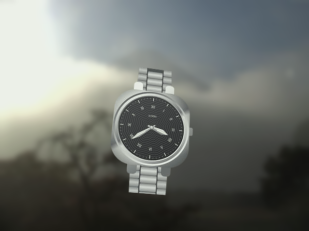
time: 3:39
